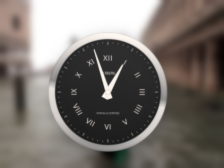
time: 12:57
